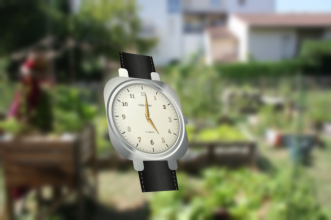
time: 5:01
